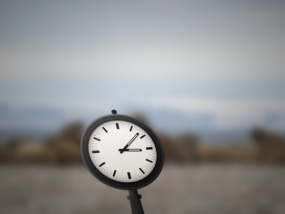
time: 3:08
